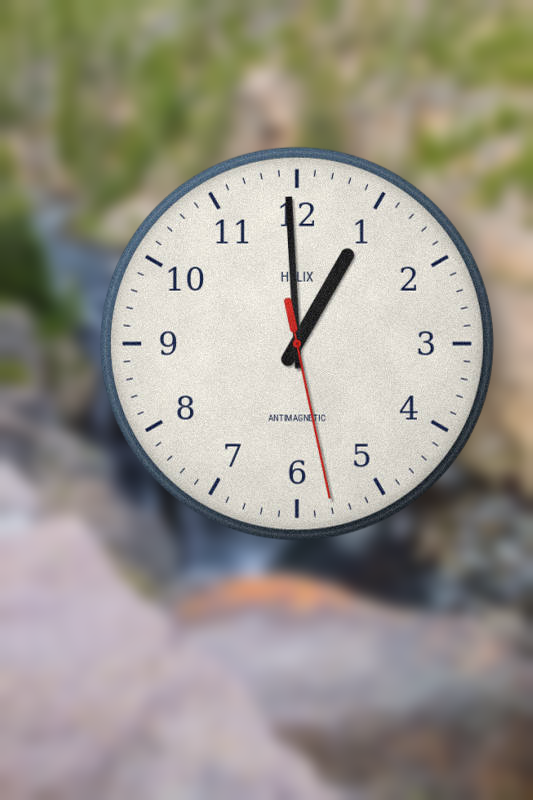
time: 12:59:28
